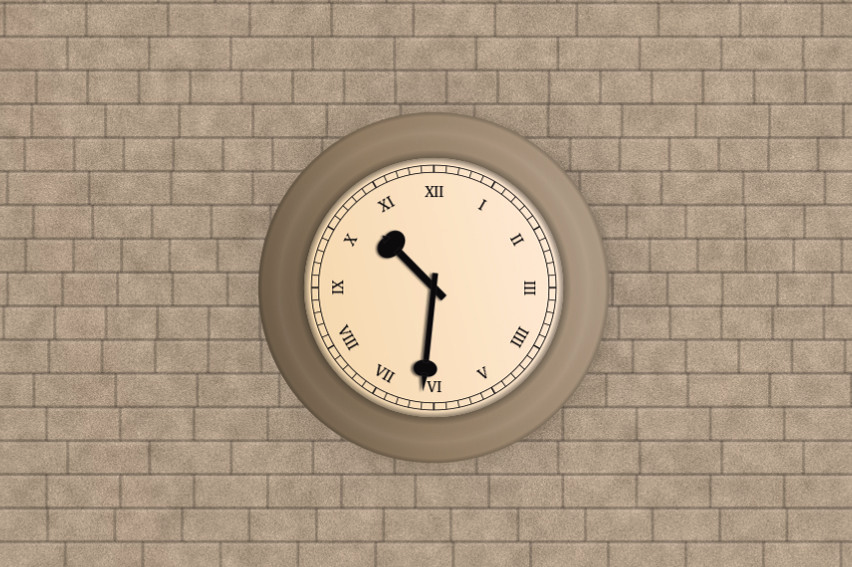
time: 10:31
